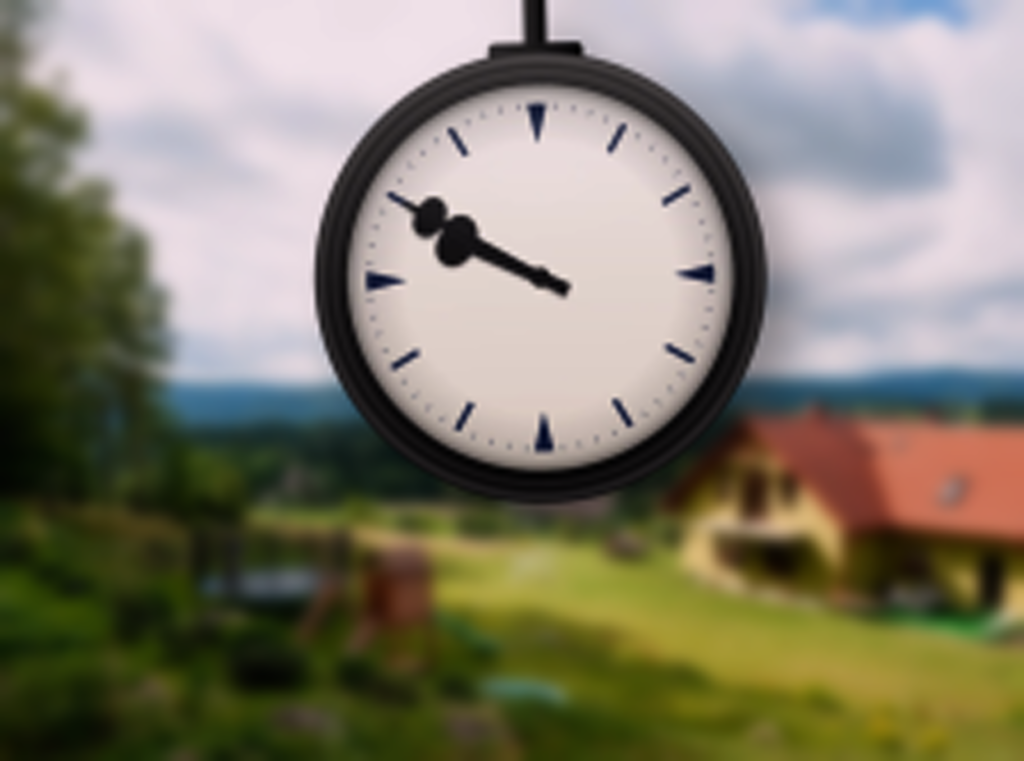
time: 9:50
